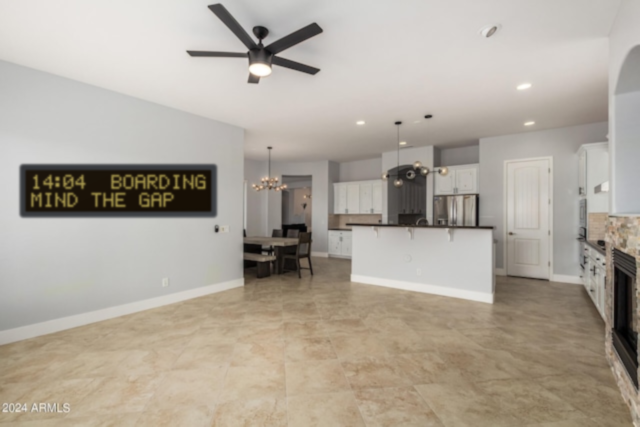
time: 14:04
